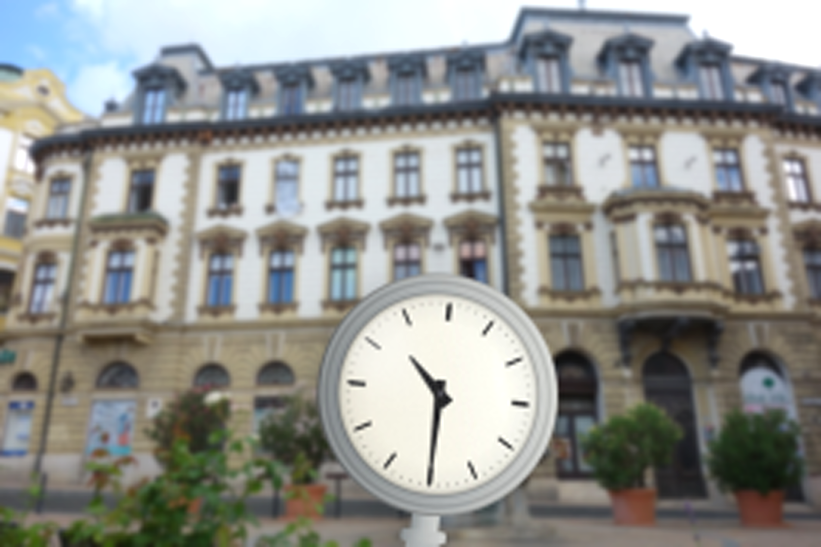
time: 10:30
